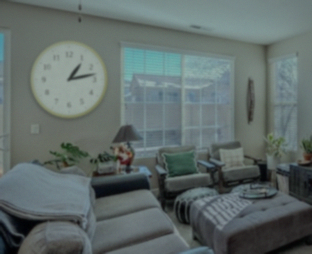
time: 1:13
